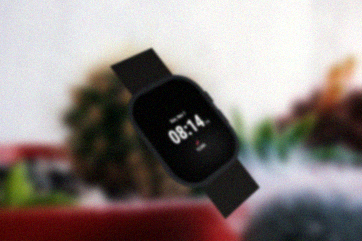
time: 8:14
